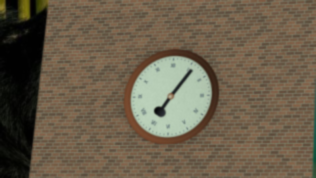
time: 7:06
